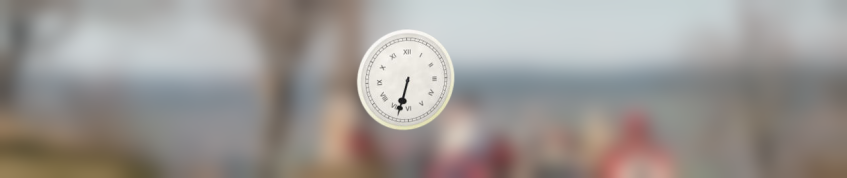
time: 6:33
